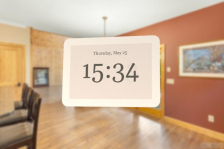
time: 15:34
